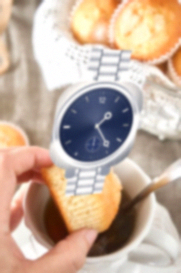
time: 1:24
